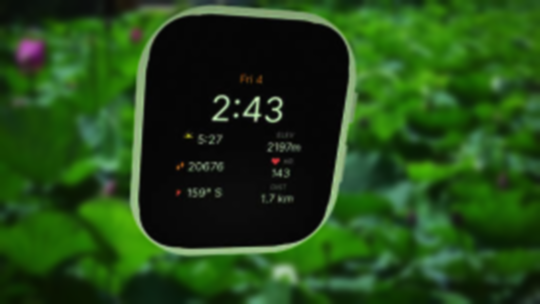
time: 2:43
